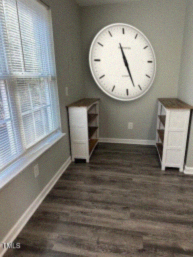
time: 11:27
